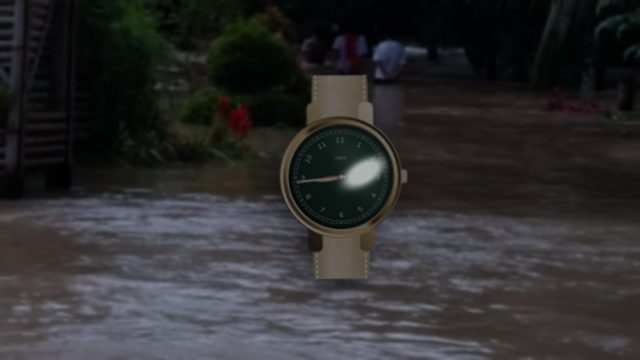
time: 8:44
